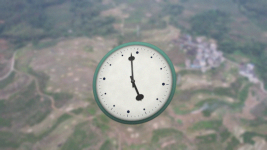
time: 4:58
